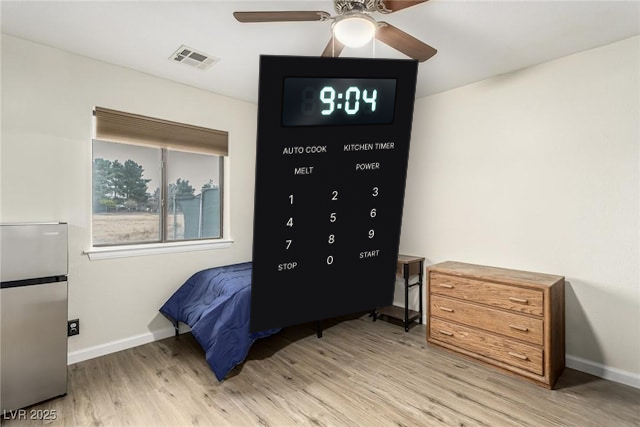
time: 9:04
